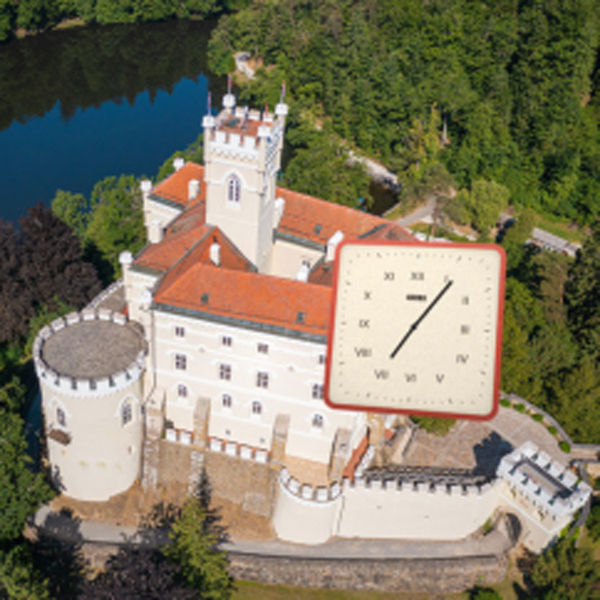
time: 7:06
